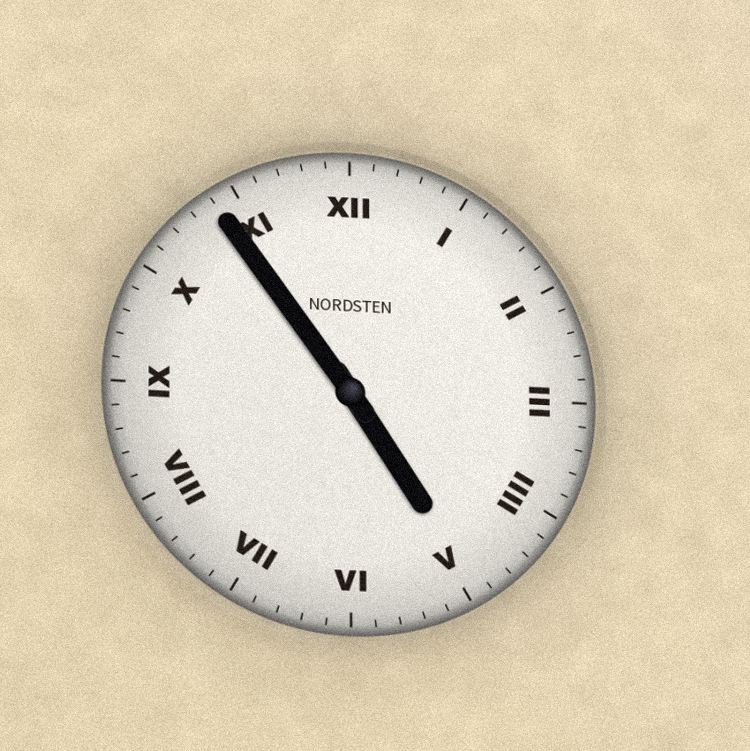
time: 4:54
